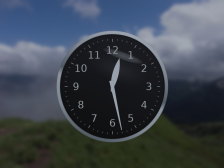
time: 12:28
